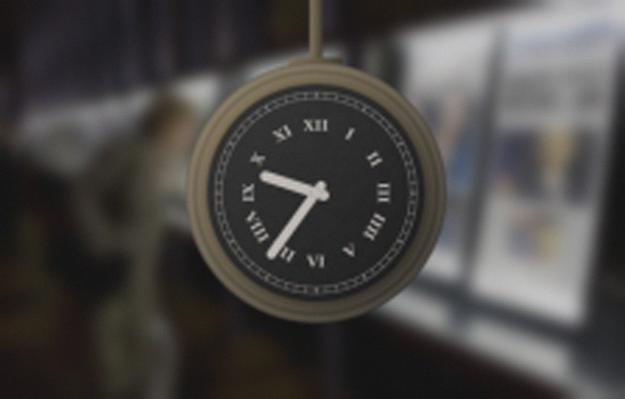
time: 9:36
